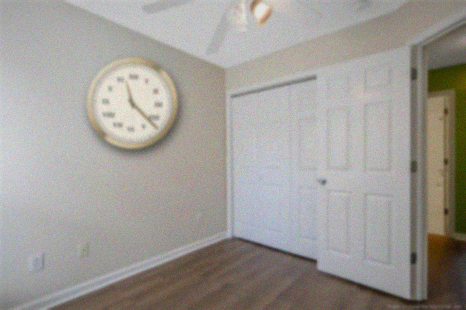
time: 11:22
